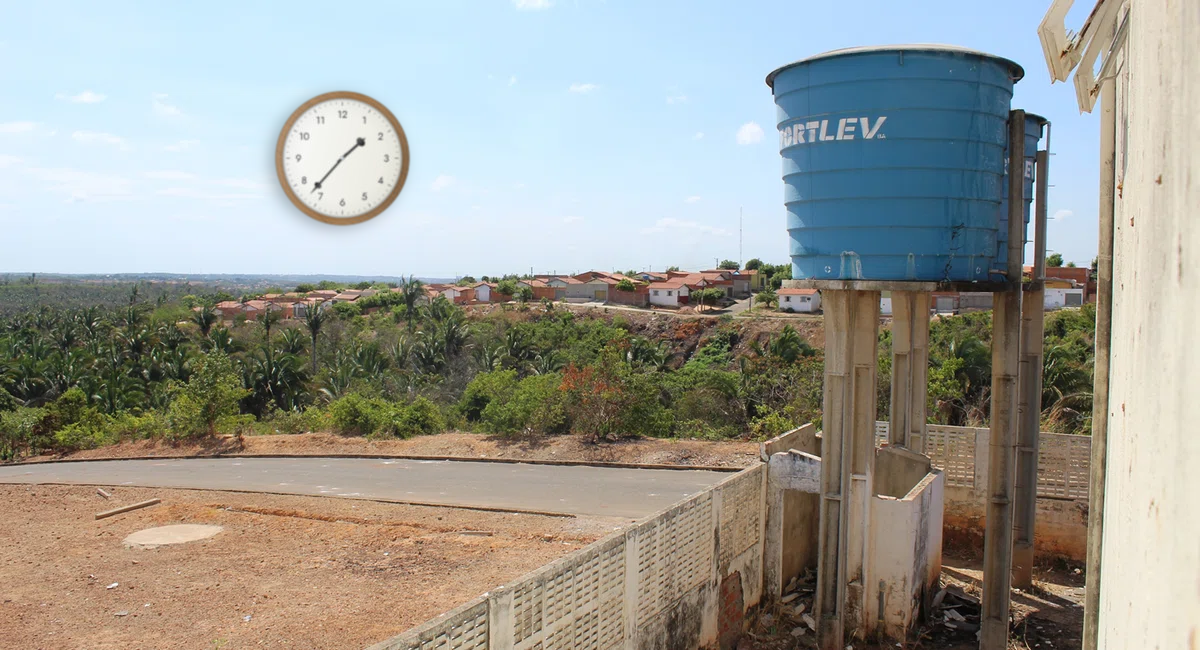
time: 1:37
